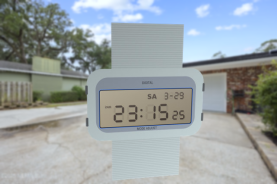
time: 23:15:25
